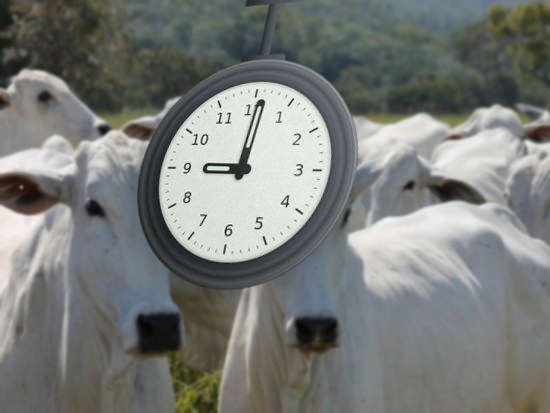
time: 9:01
